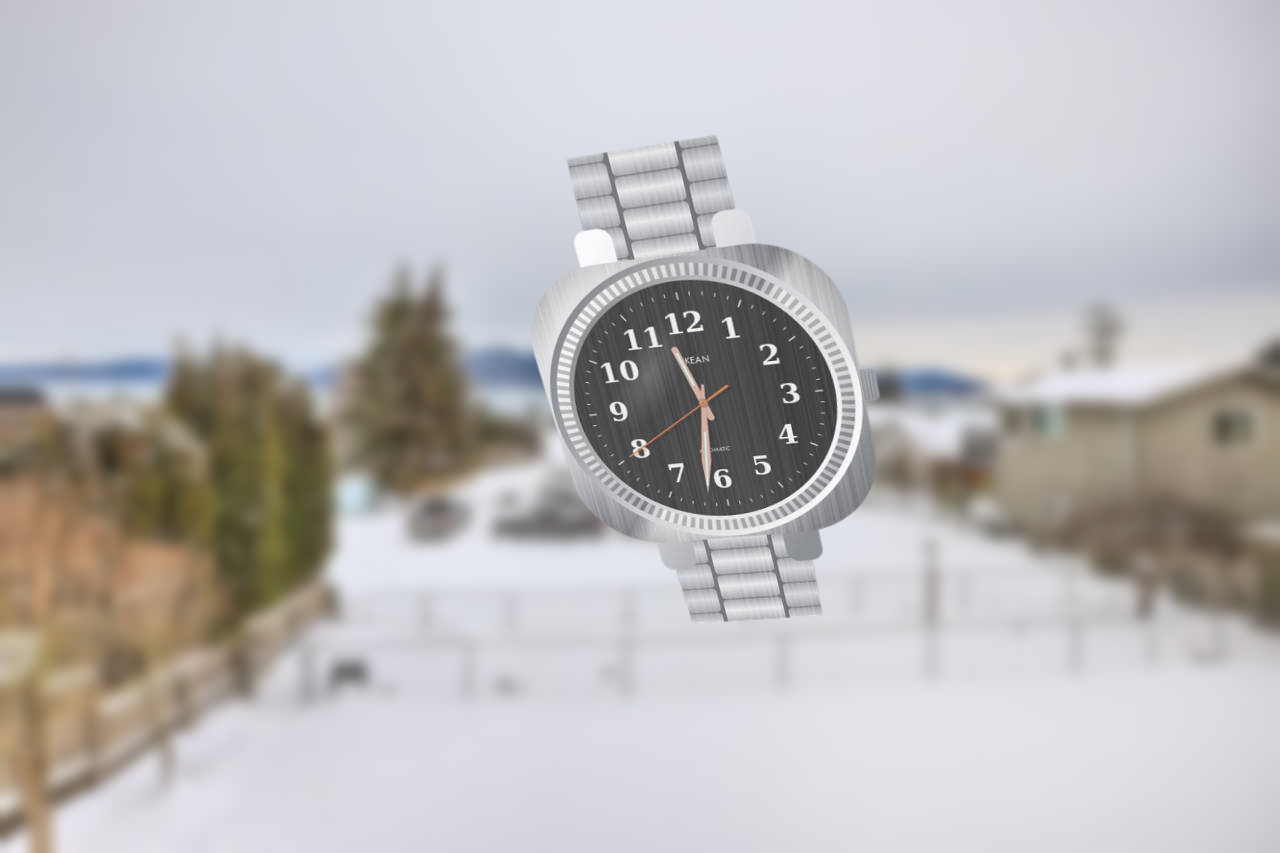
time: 11:31:40
